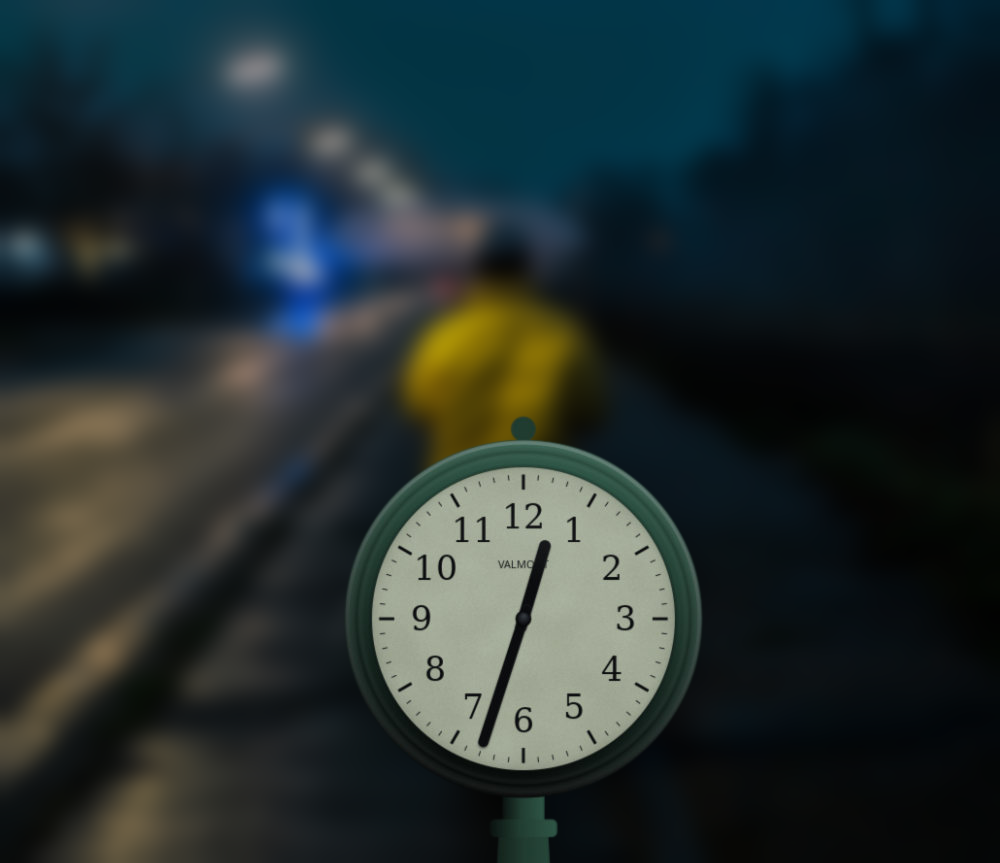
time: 12:33
